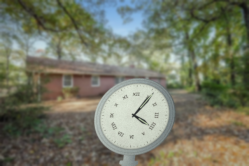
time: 4:06
